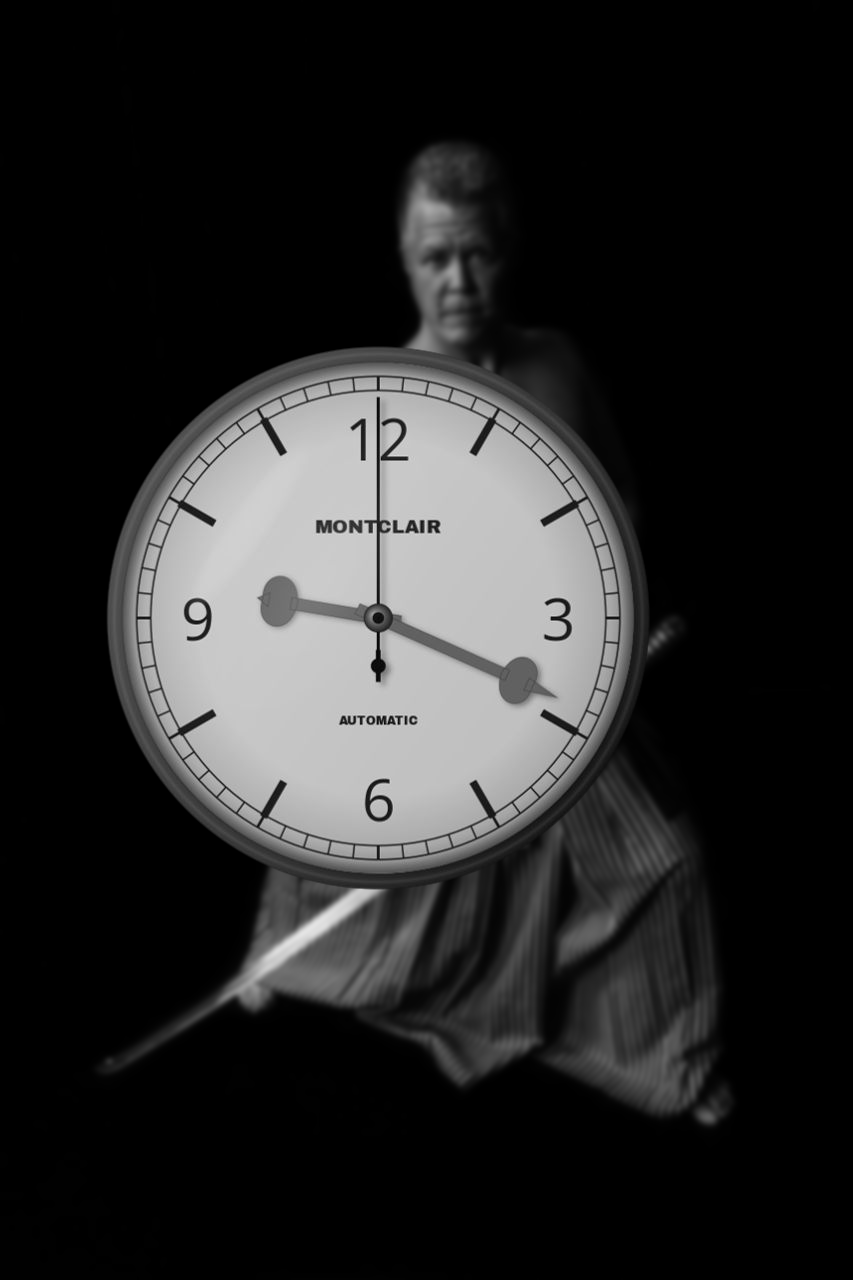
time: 9:19:00
